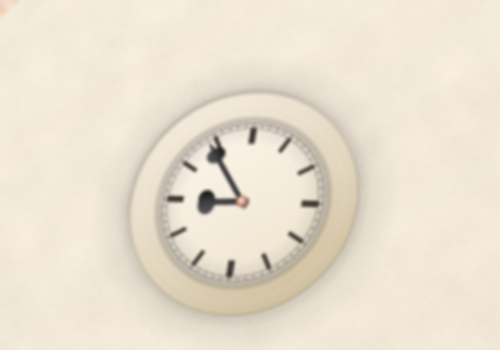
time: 8:54
